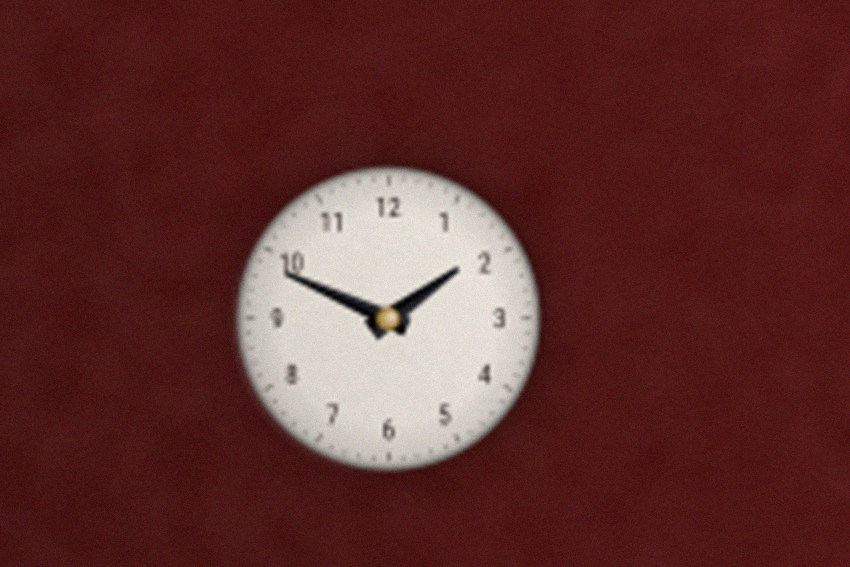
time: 1:49
